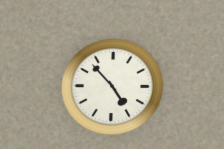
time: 4:53
